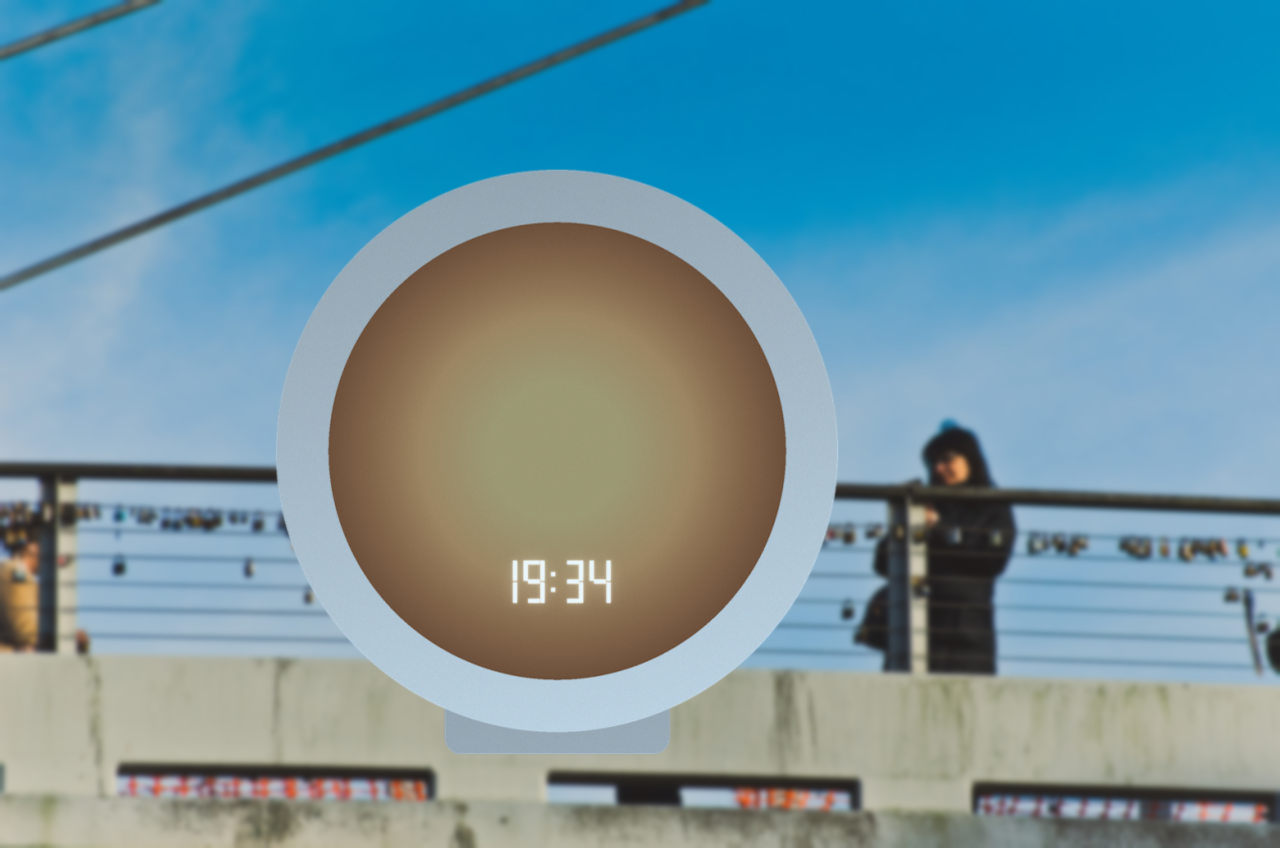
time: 19:34
